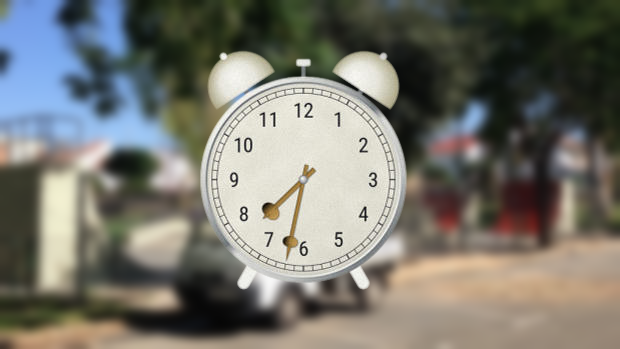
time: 7:32
